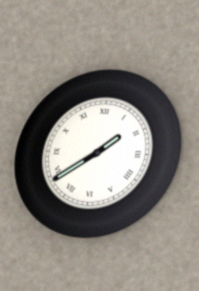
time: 1:39
